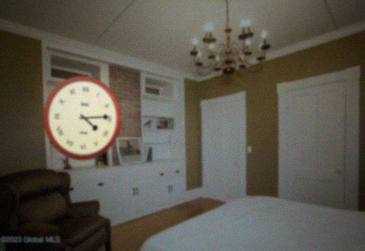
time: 4:14
